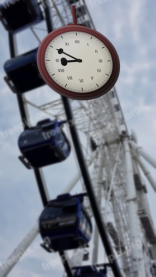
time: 8:50
